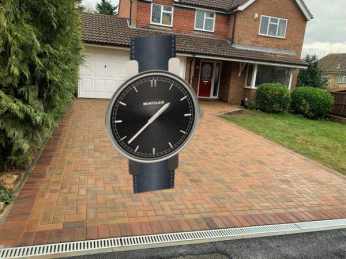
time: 1:38
